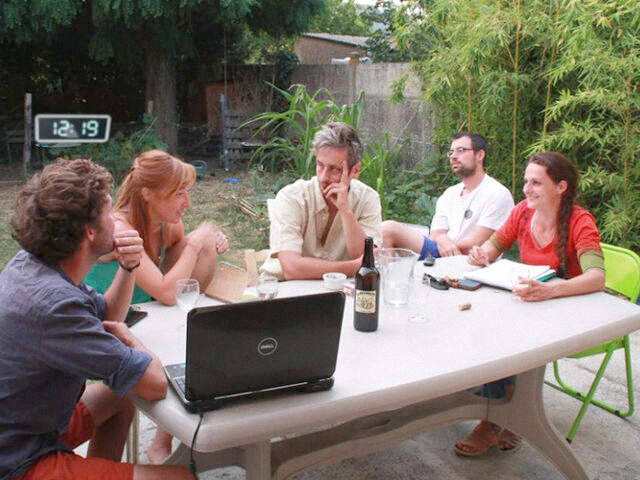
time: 12:19
